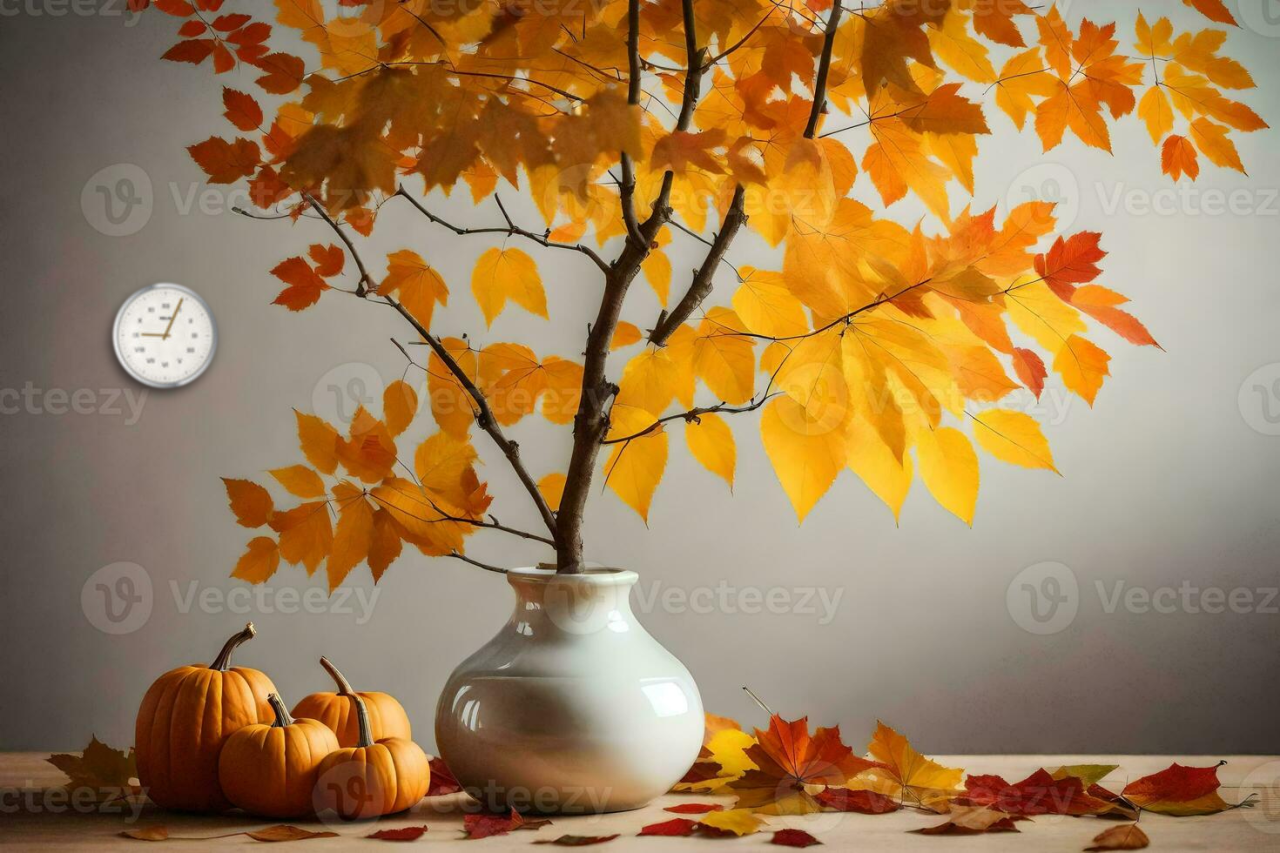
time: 9:04
